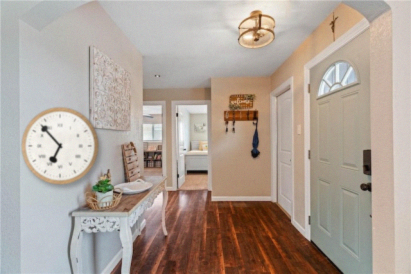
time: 6:53
